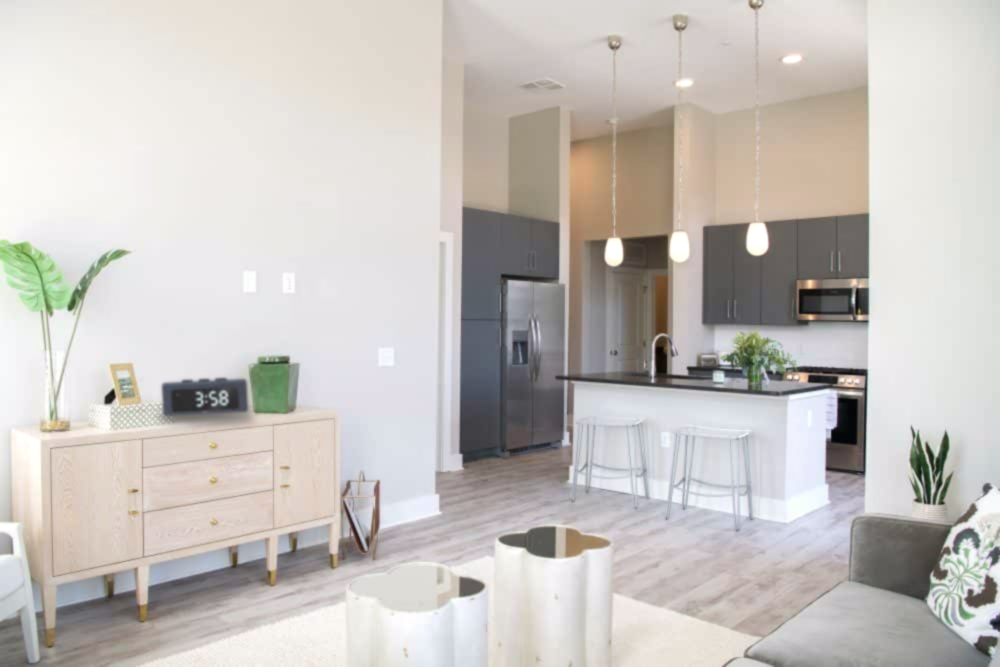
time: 3:58
